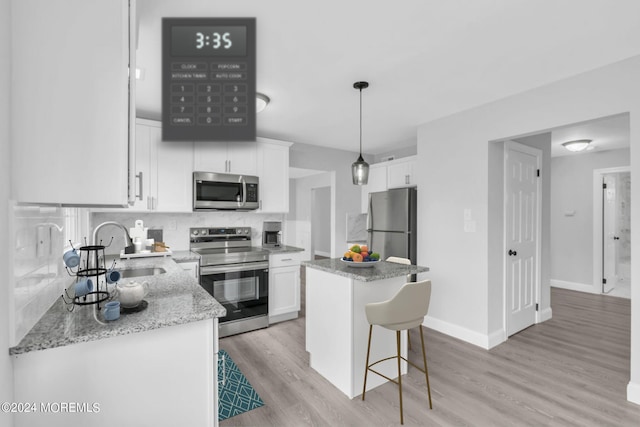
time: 3:35
